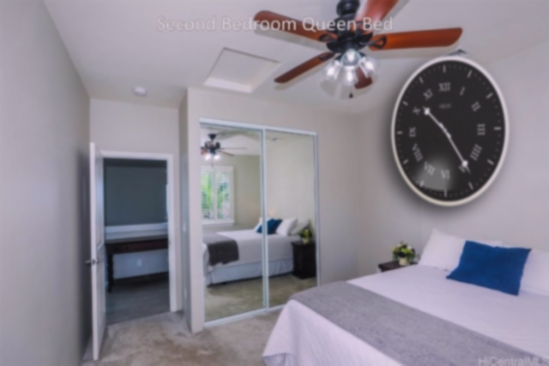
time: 10:24
